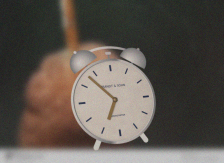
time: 6:53
